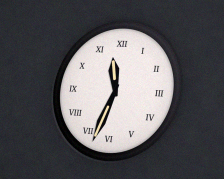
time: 11:33
